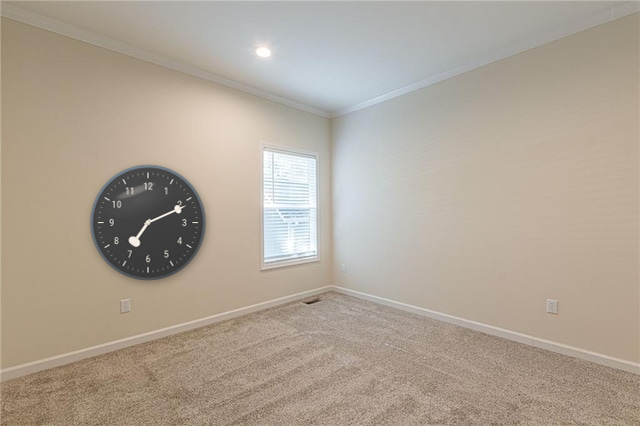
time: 7:11
